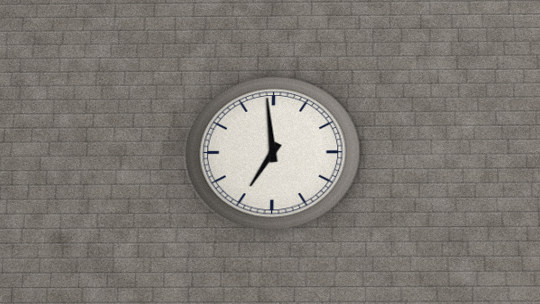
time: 6:59
